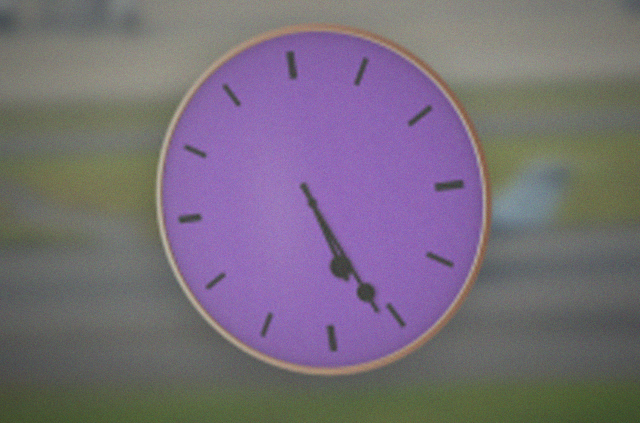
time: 5:26
